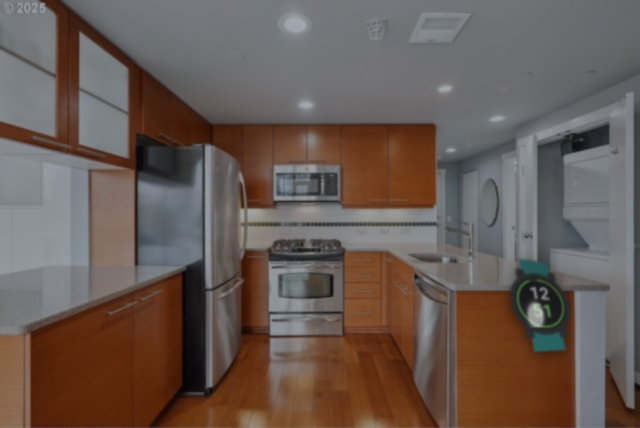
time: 12:51
